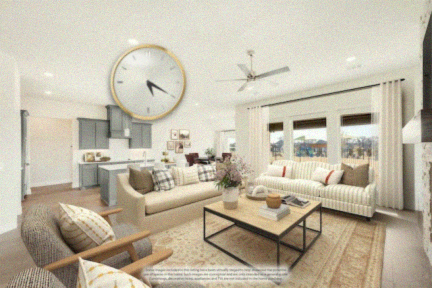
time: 5:20
